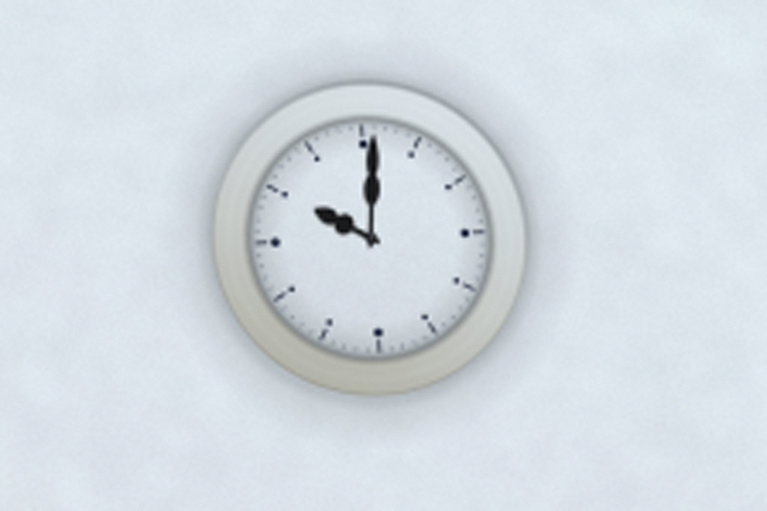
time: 10:01
